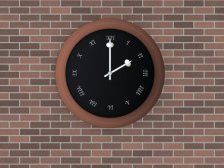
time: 2:00
